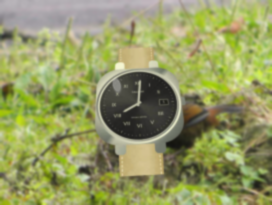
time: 8:01
